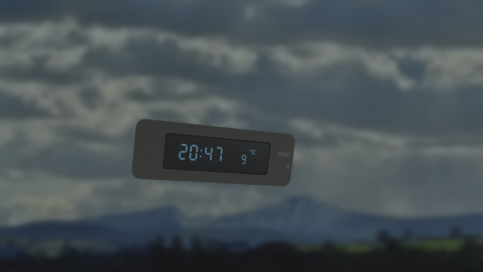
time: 20:47
